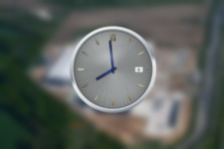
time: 7:59
